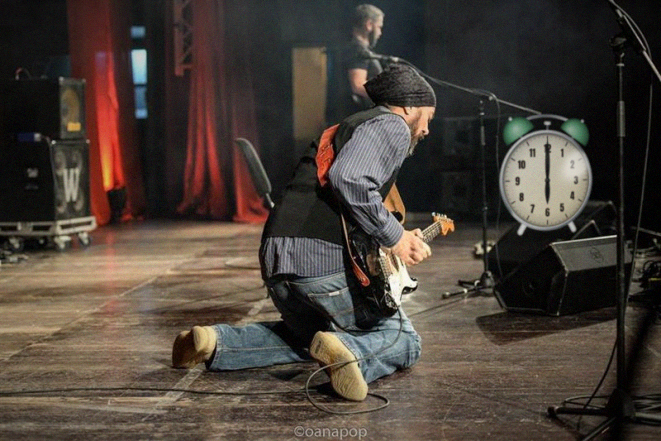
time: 6:00
